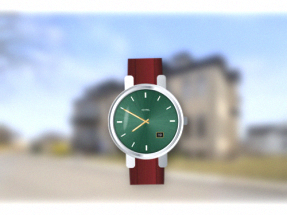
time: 7:50
